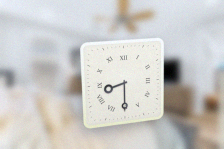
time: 8:30
